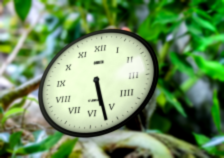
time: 5:27
